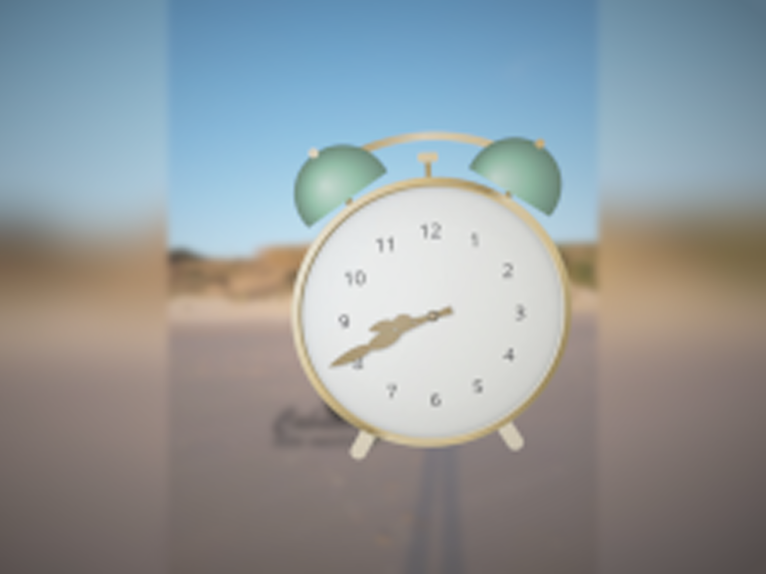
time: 8:41
